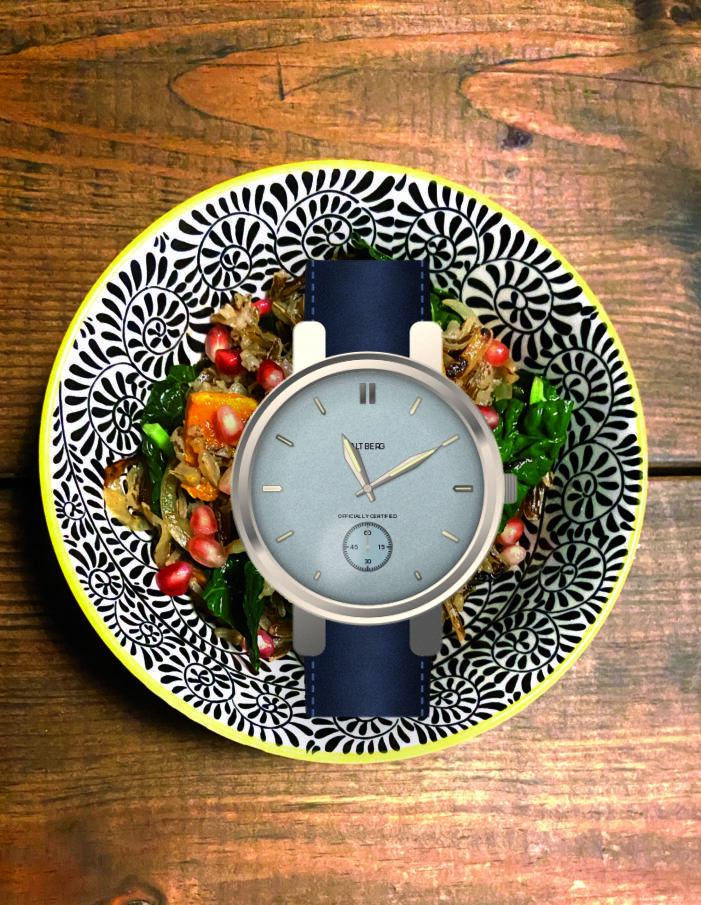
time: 11:10
